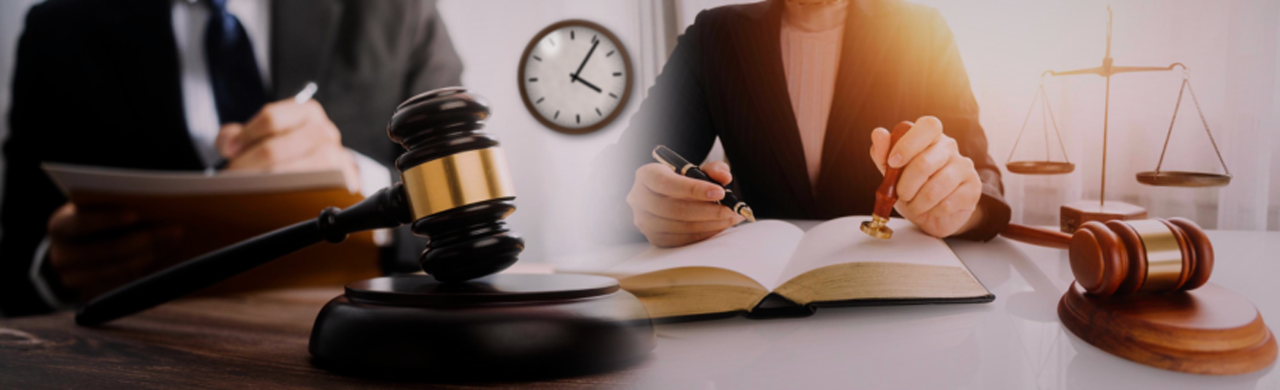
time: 4:06
